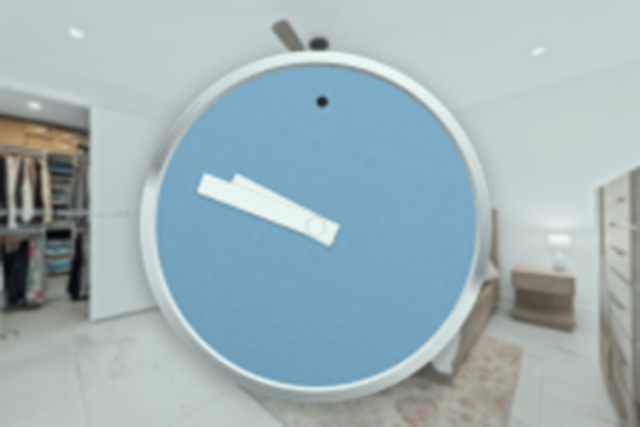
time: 9:48
